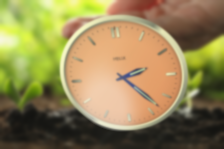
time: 2:23
